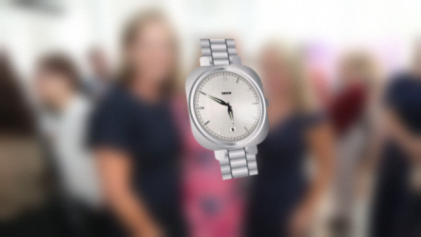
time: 5:50
